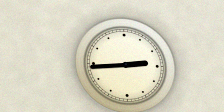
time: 2:44
